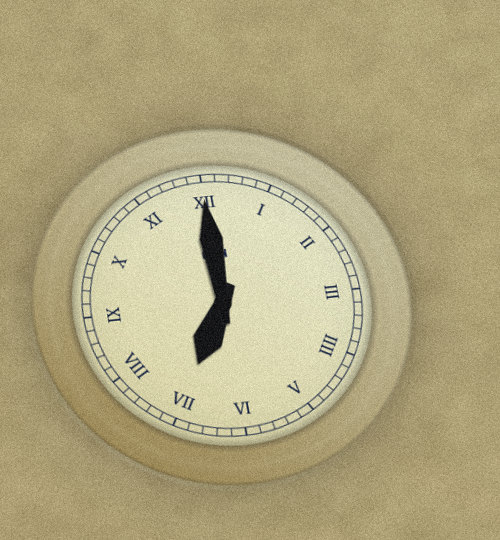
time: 7:00
